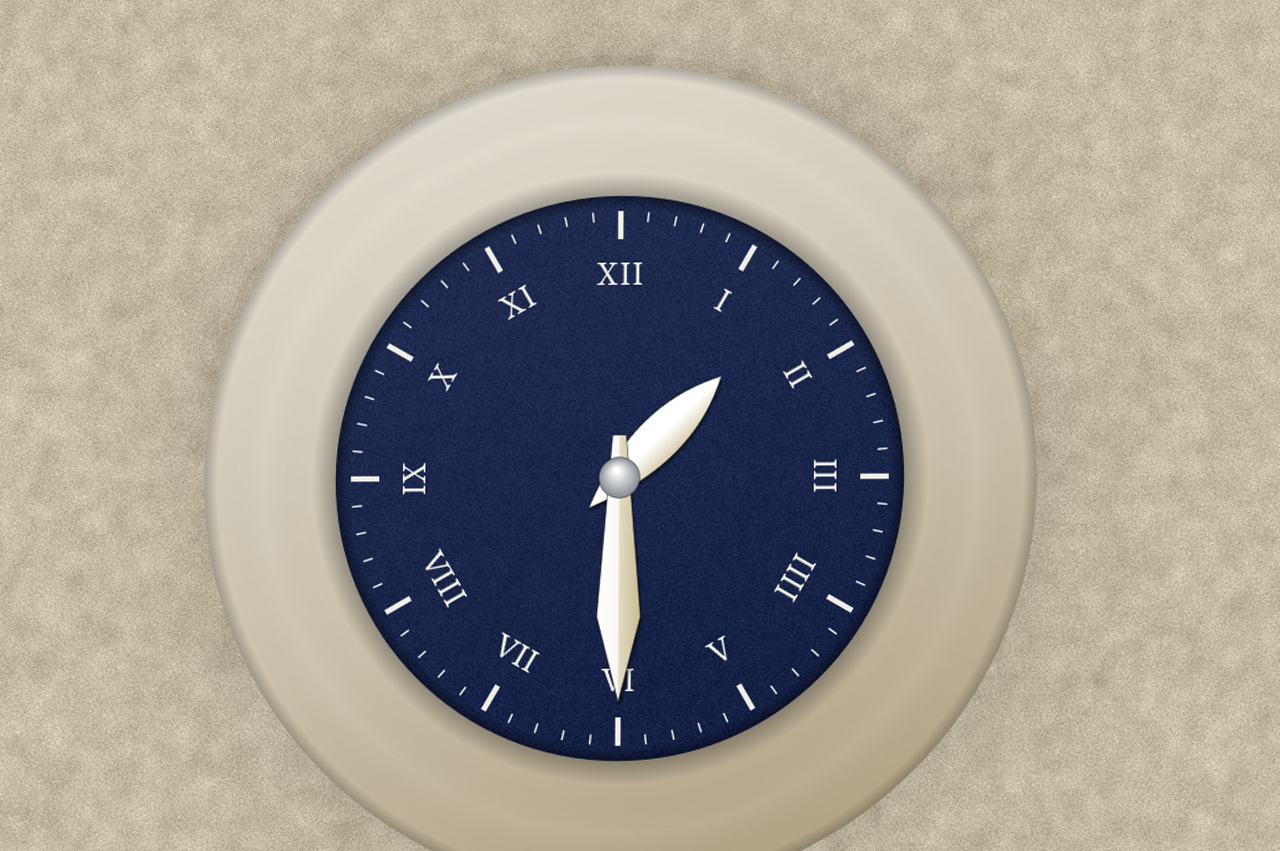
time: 1:30
